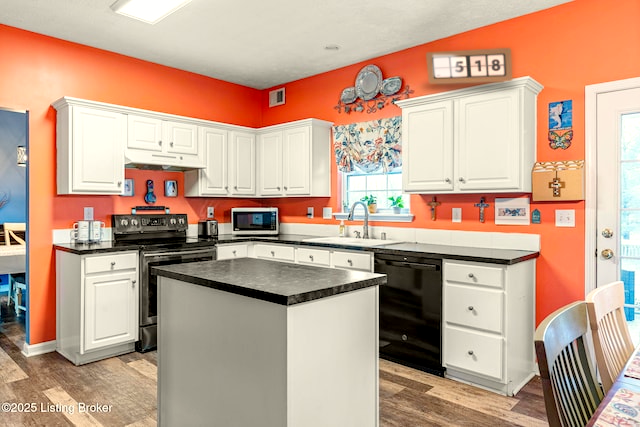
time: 5:18
